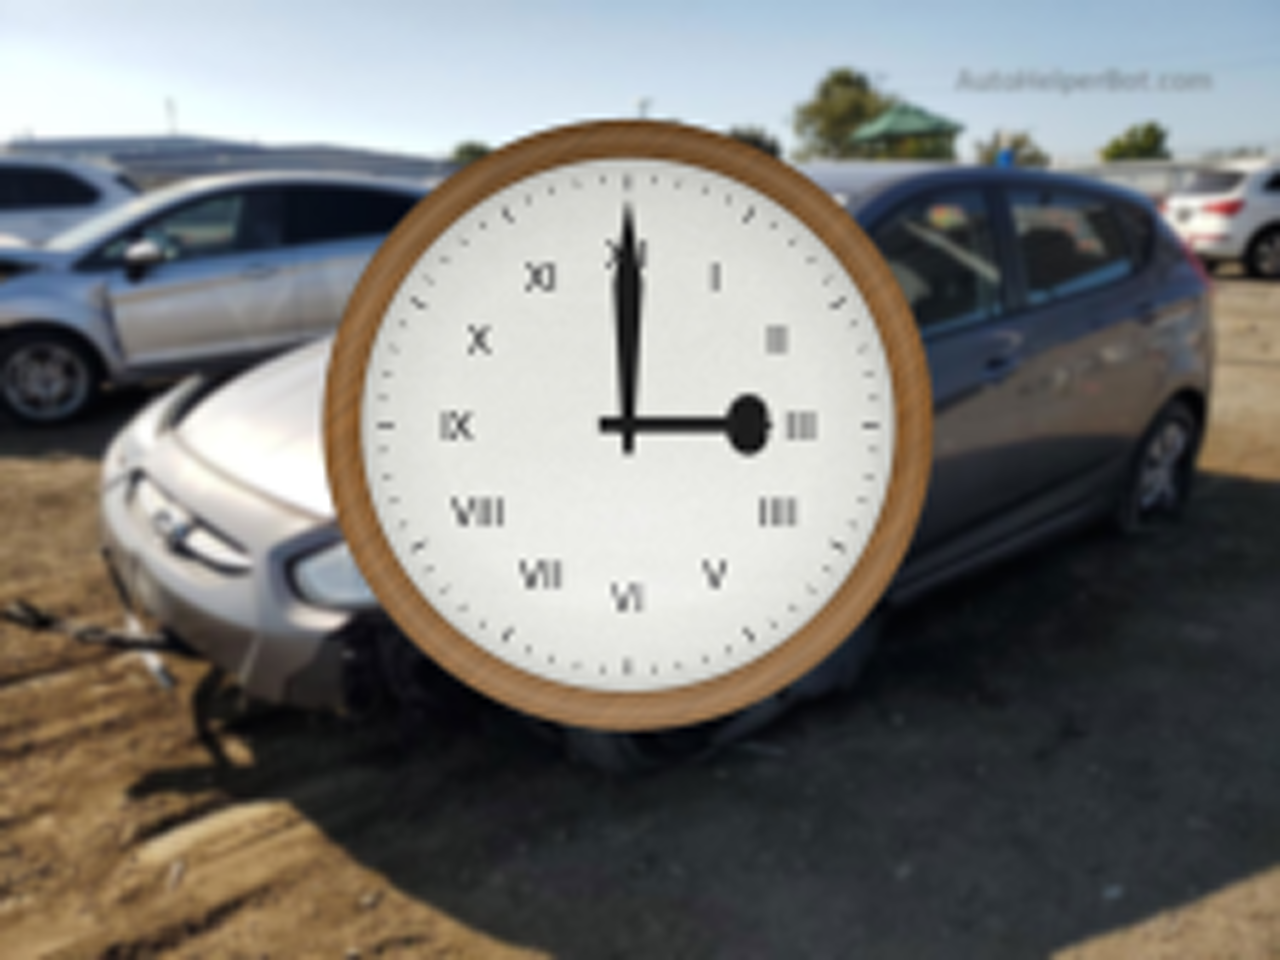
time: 3:00
